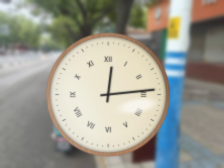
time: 12:14
